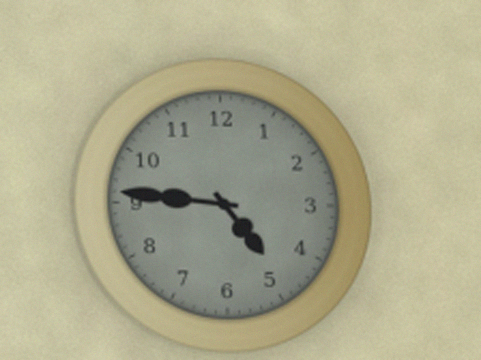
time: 4:46
